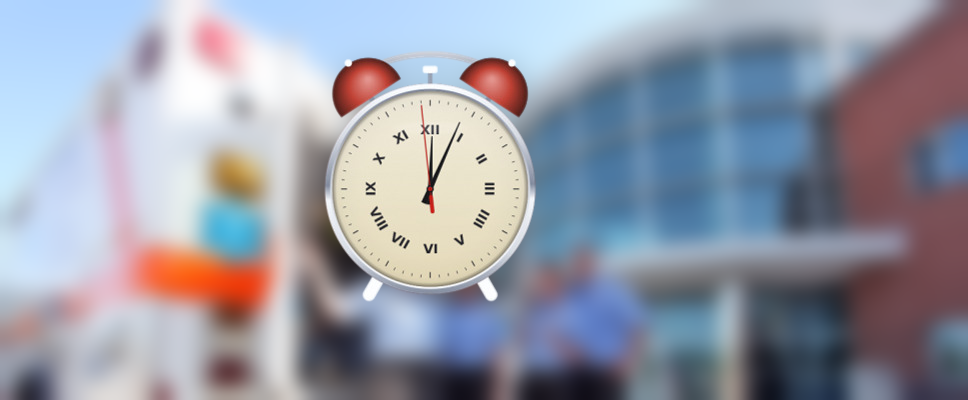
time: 12:03:59
